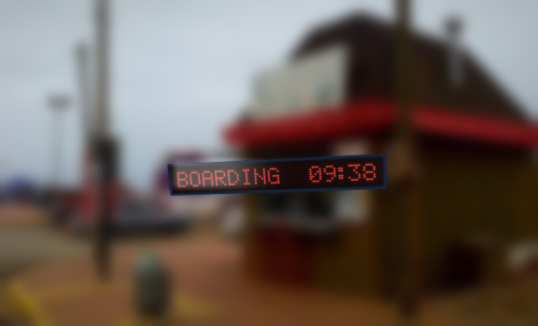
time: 9:38
